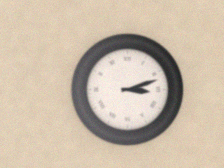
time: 3:12
